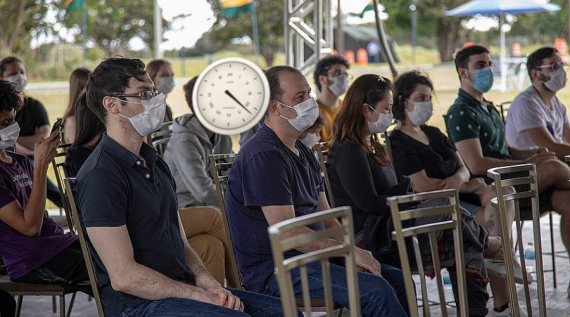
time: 4:22
